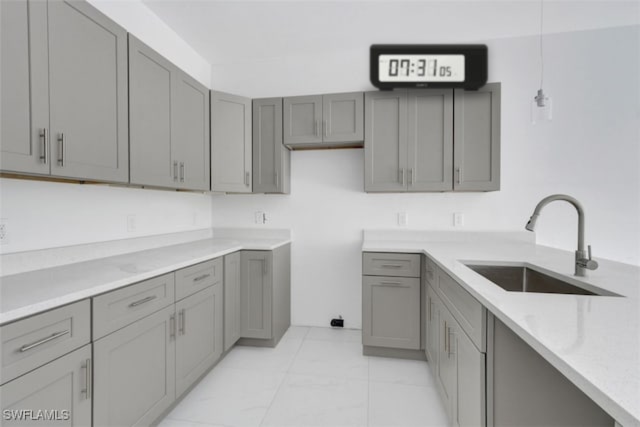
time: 7:31
